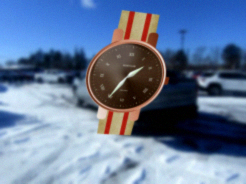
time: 1:35
